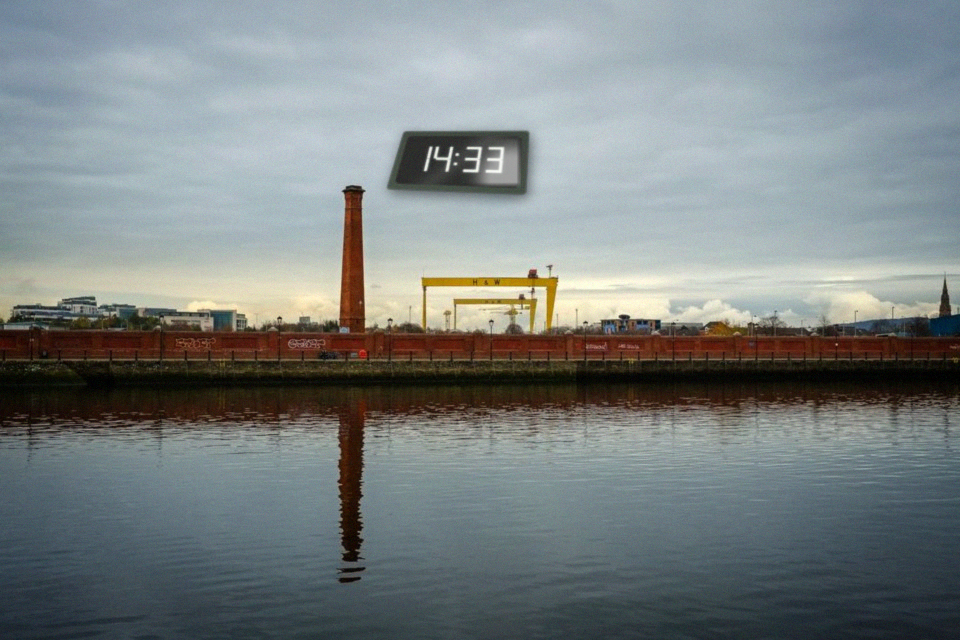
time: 14:33
